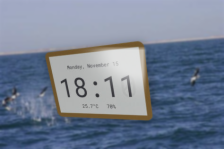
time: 18:11
